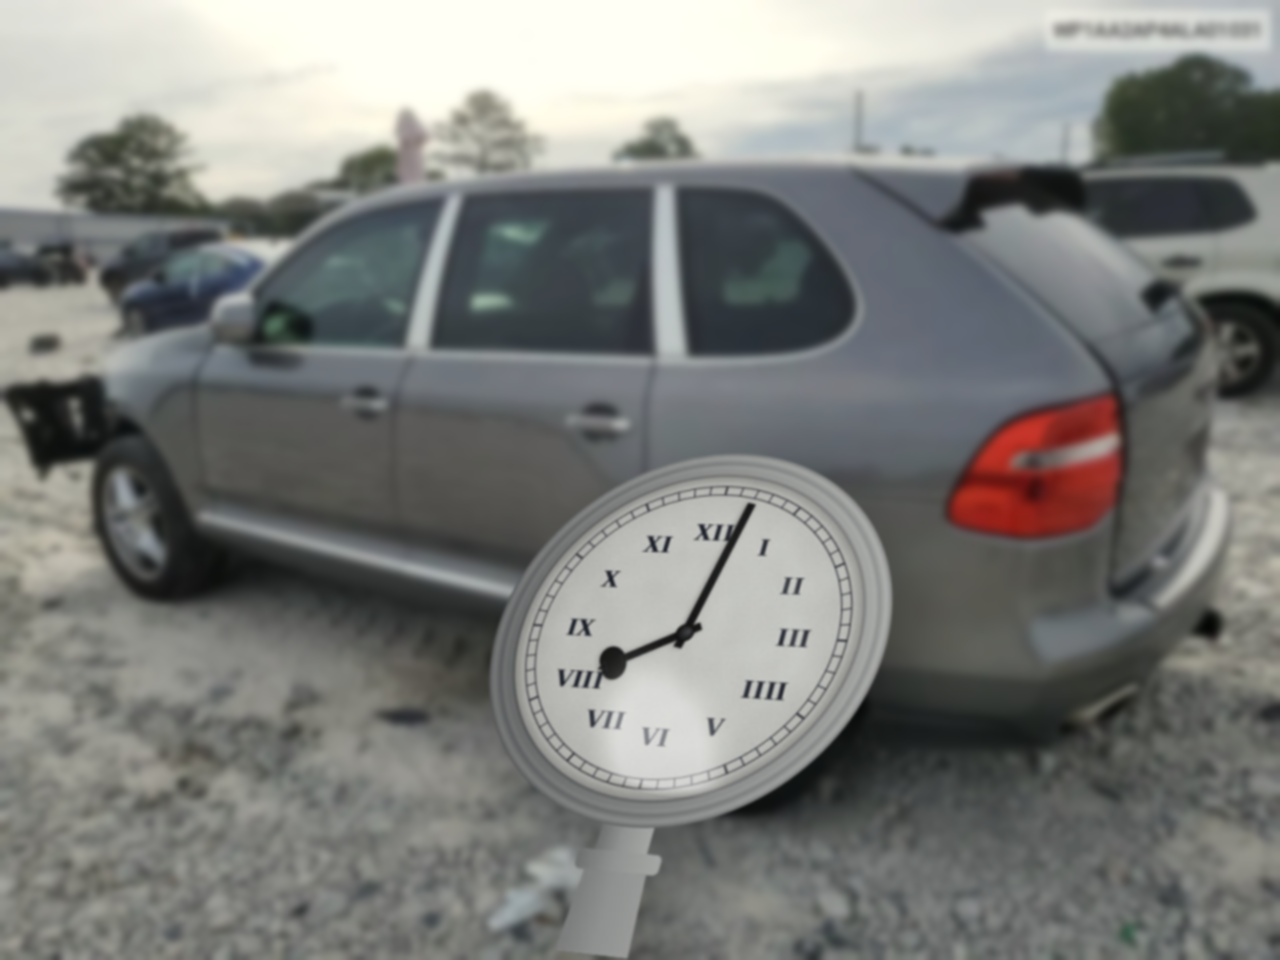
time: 8:02
